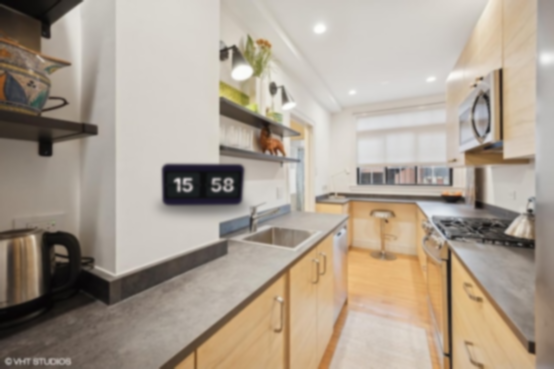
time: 15:58
